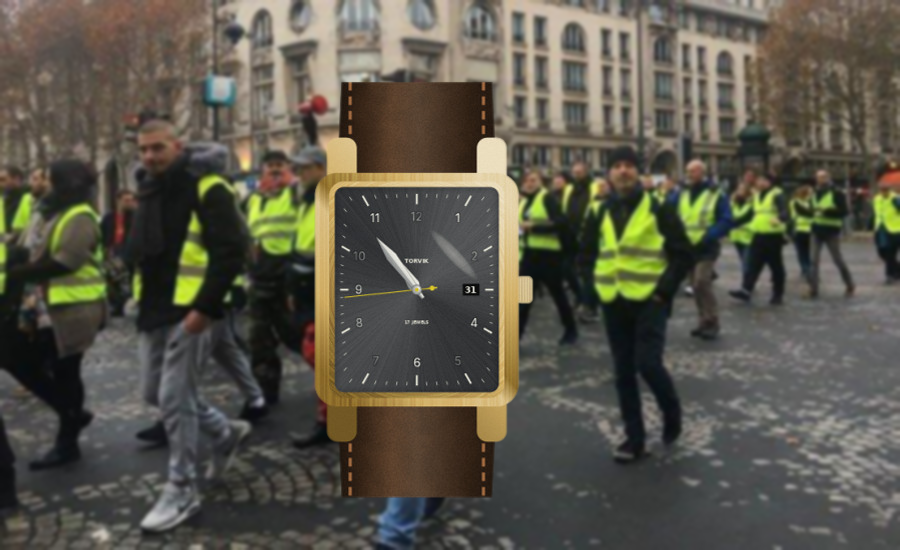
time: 10:53:44
